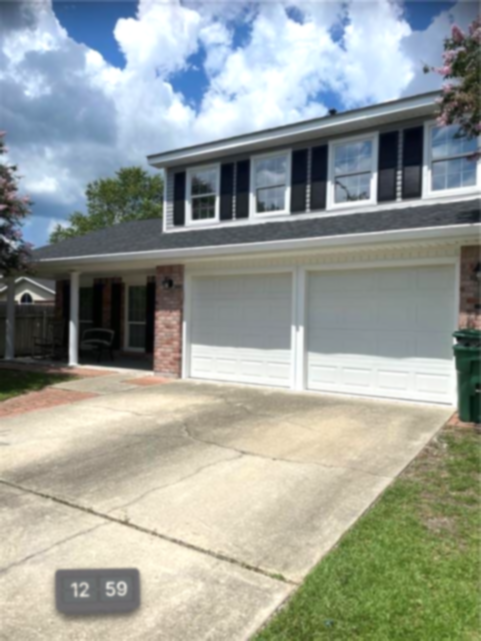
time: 12:59
